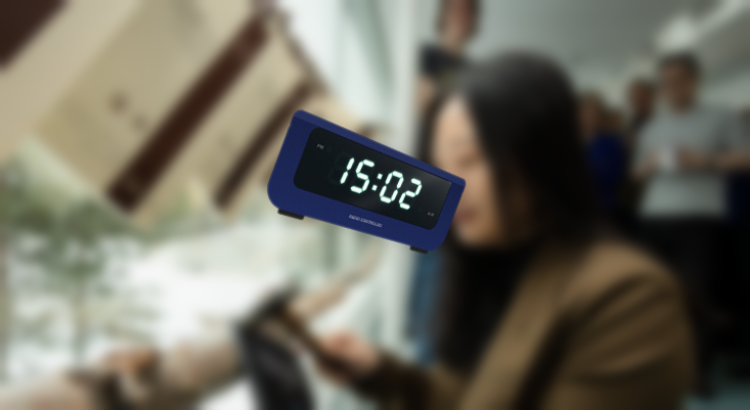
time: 15:02
